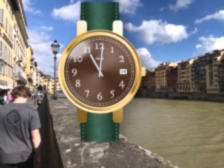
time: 11:01
